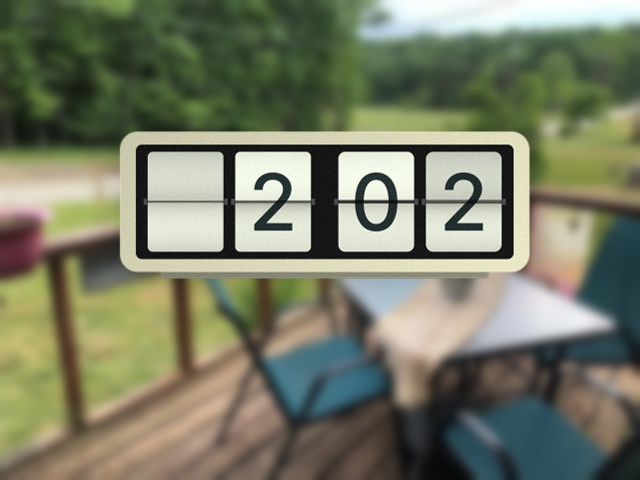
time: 2:02
